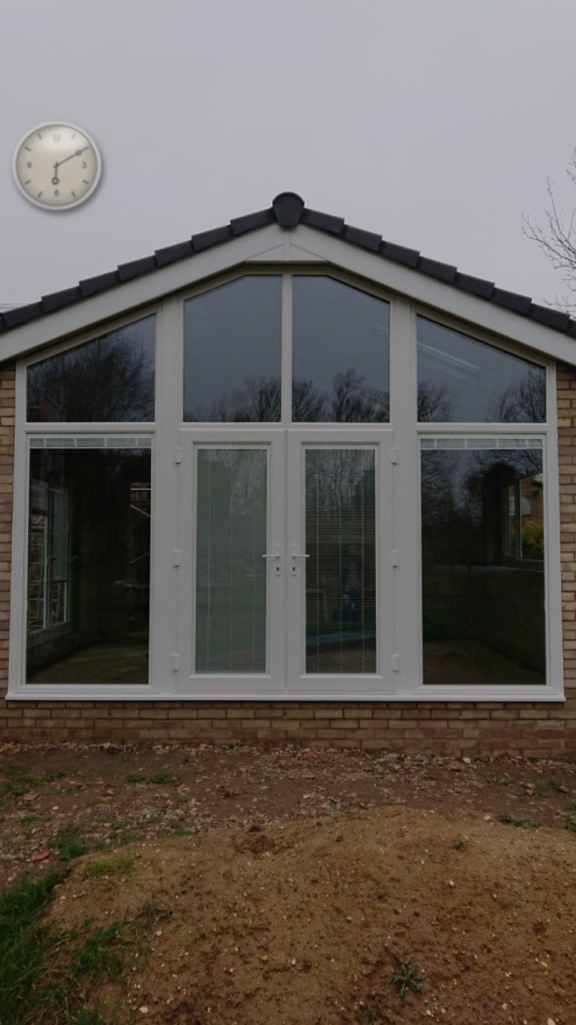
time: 6:10
